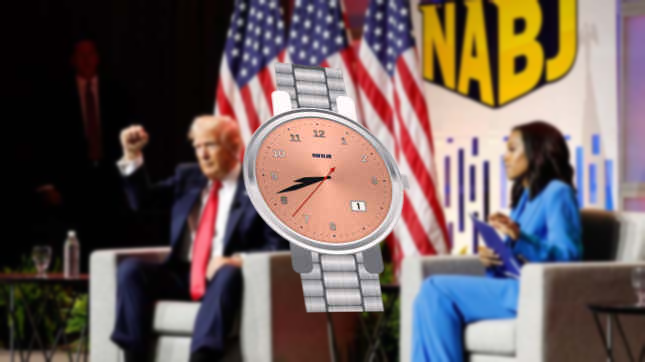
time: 8:41:37
